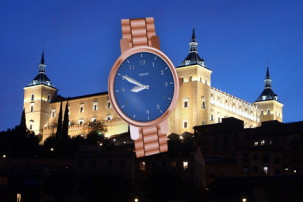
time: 8:50
